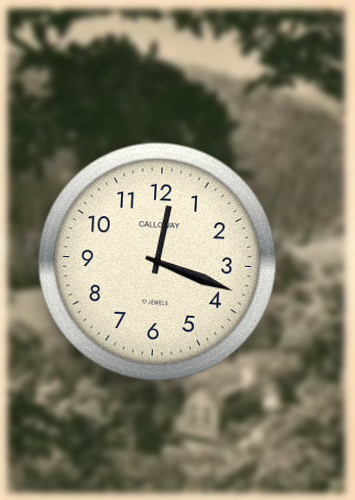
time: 12:18
